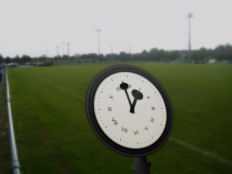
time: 12:58
